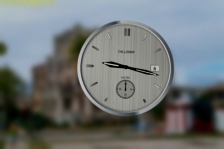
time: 9:17
